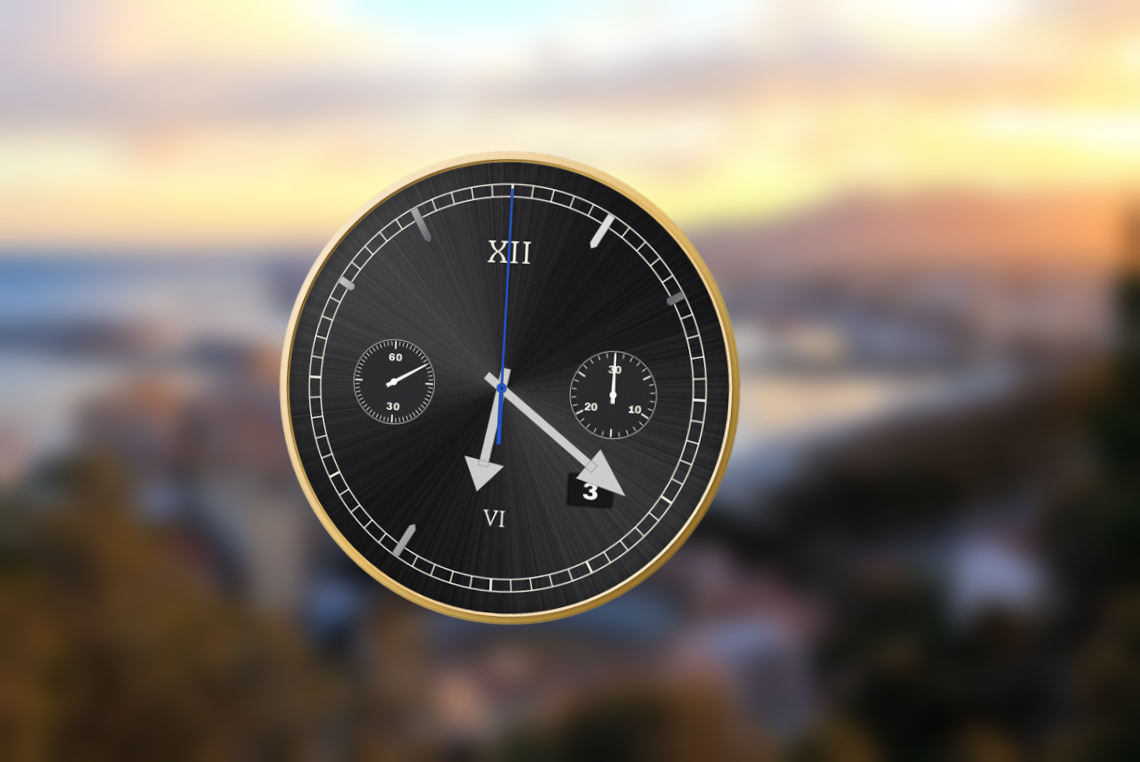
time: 6:21:10
